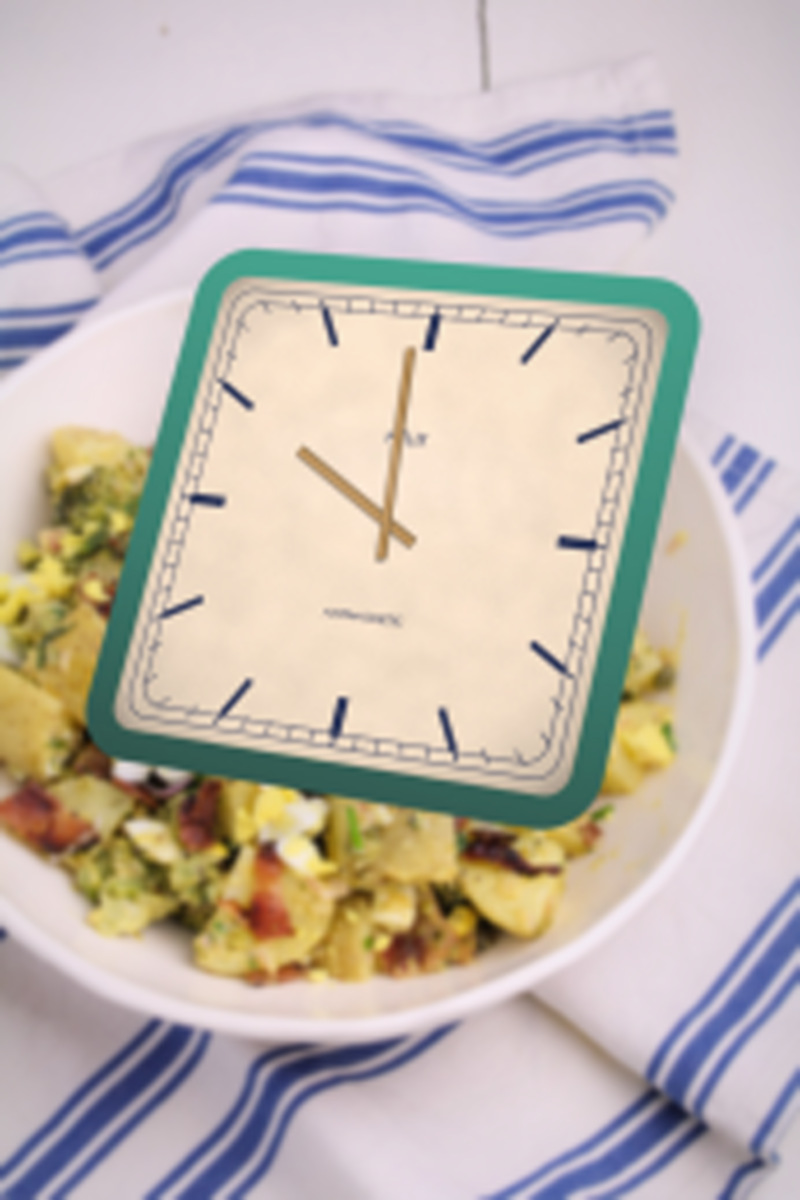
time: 9:59
